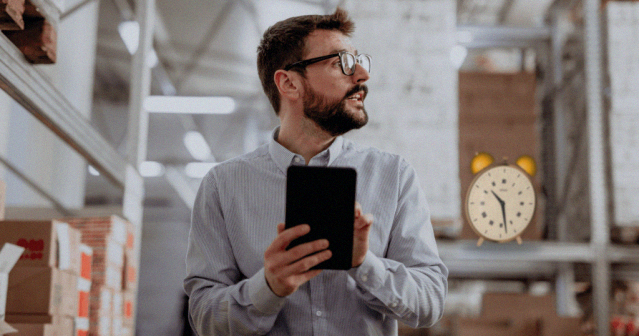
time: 10:28
